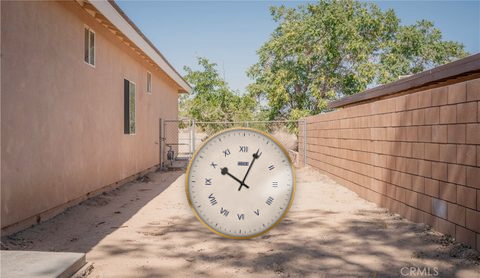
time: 10:04
